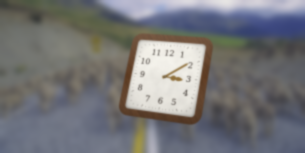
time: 3:09
